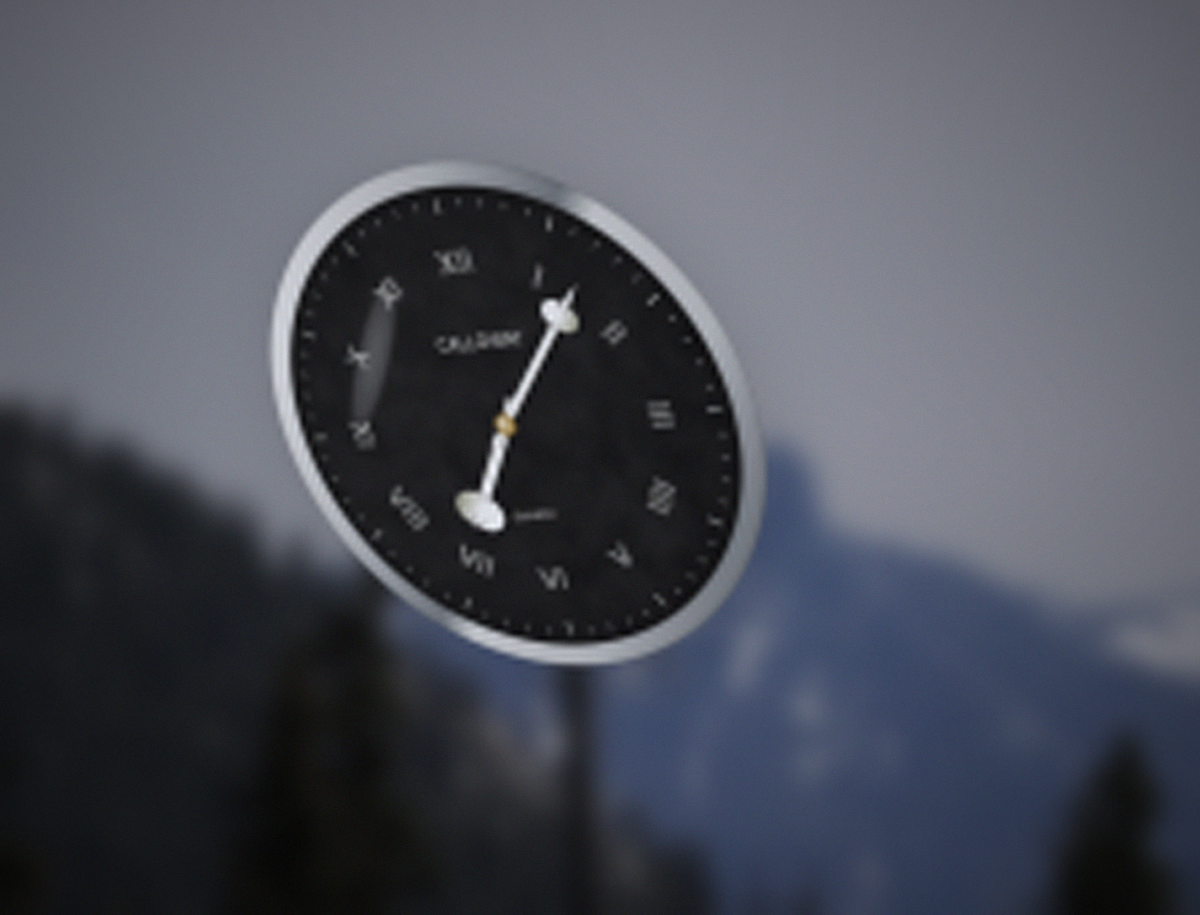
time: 7:07
